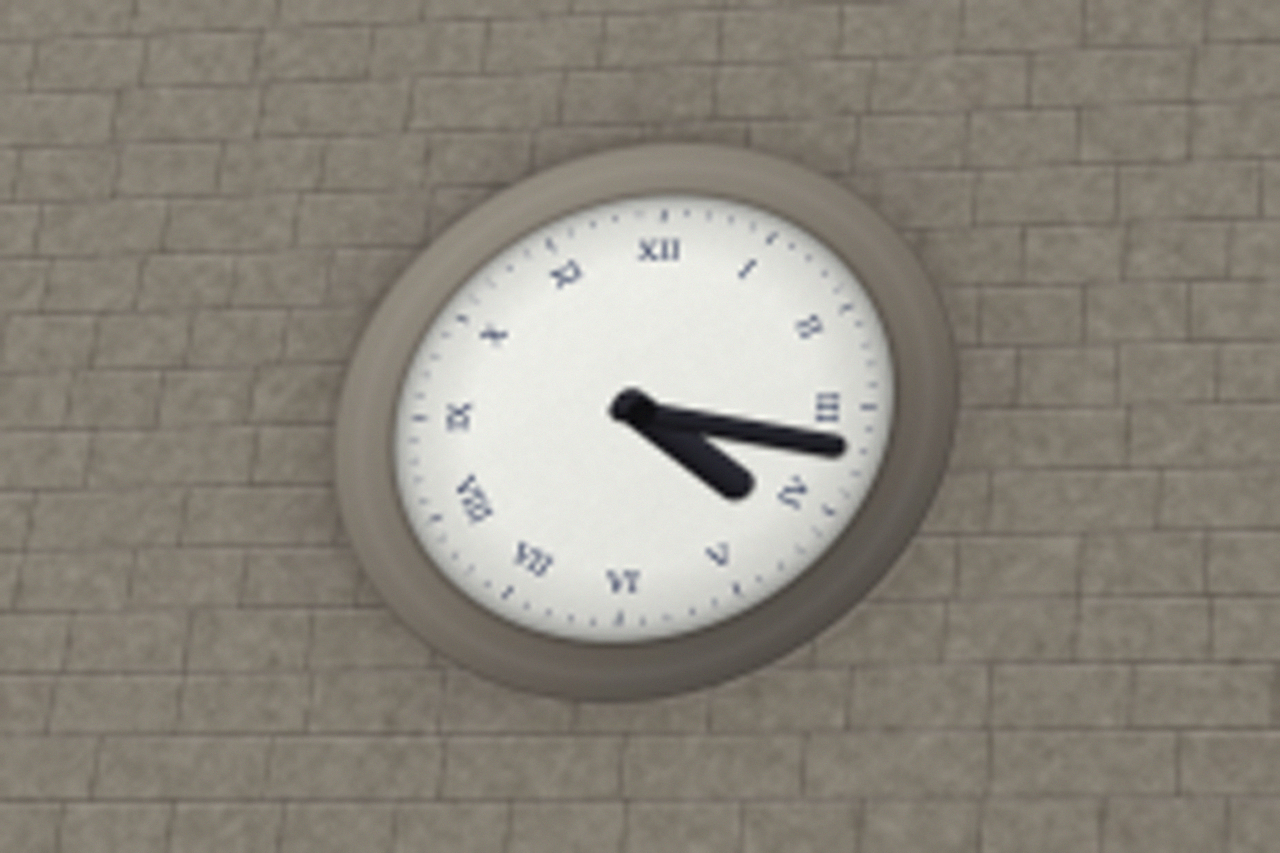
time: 4:17
